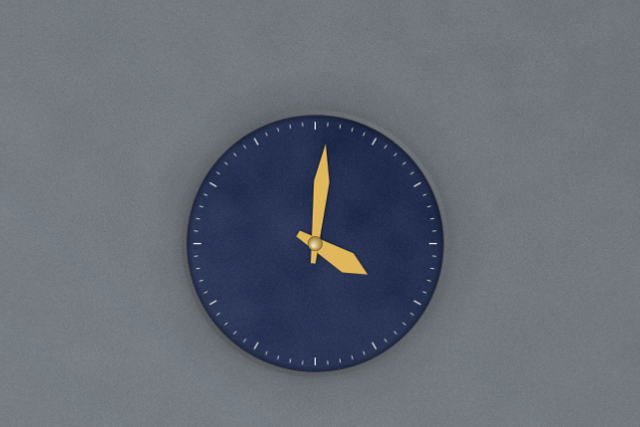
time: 4:01
